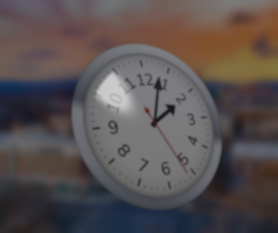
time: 2:03:26
